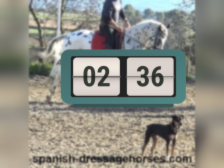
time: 2:36
